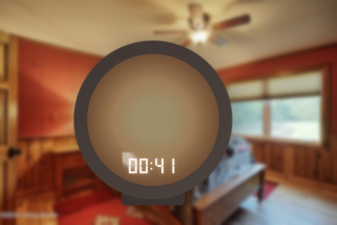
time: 0:41
